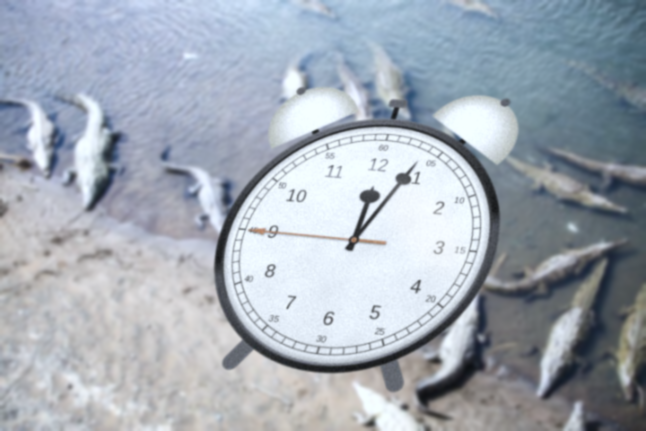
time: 12:03:45
